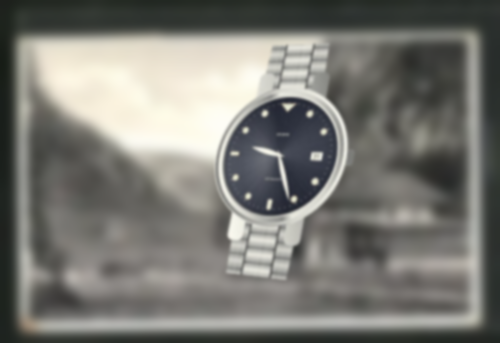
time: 9:26
